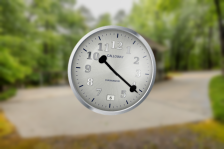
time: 10:21
